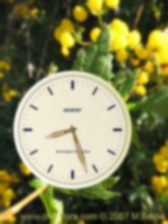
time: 8:27
